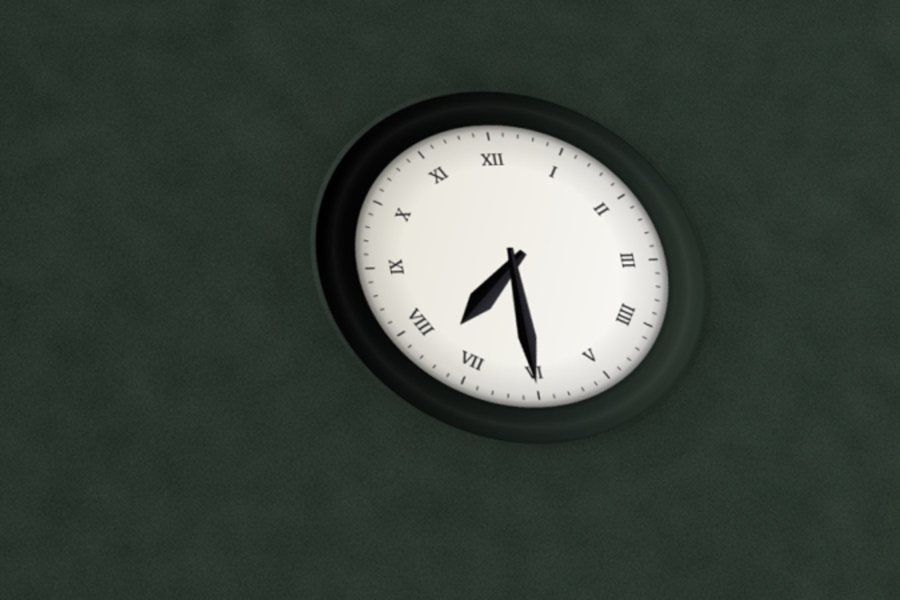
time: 7:30
